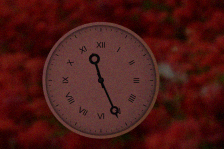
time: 11:26
